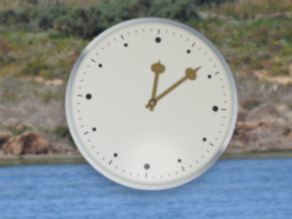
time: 12:08
